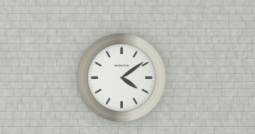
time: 4:09
